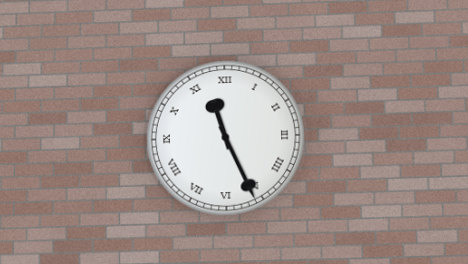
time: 11:26
